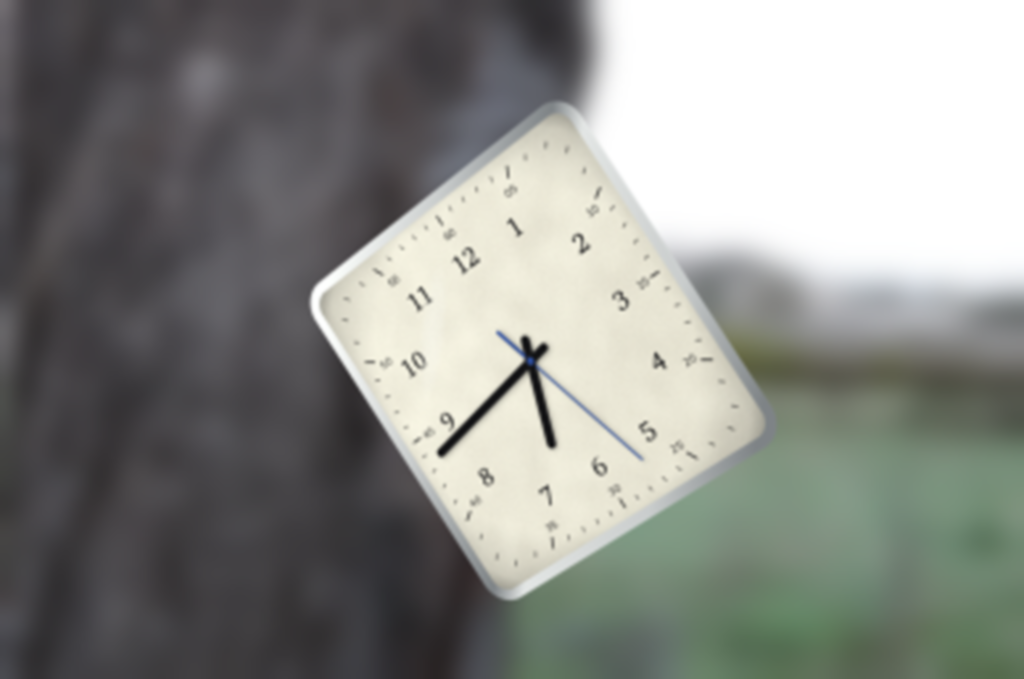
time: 6:43:27
